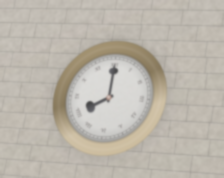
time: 8:00
